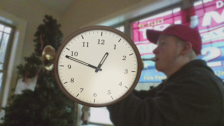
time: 12:48
